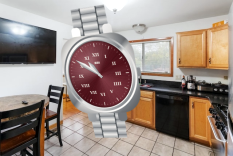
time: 10:51
